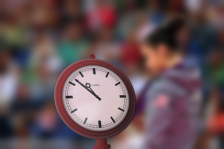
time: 10:52
